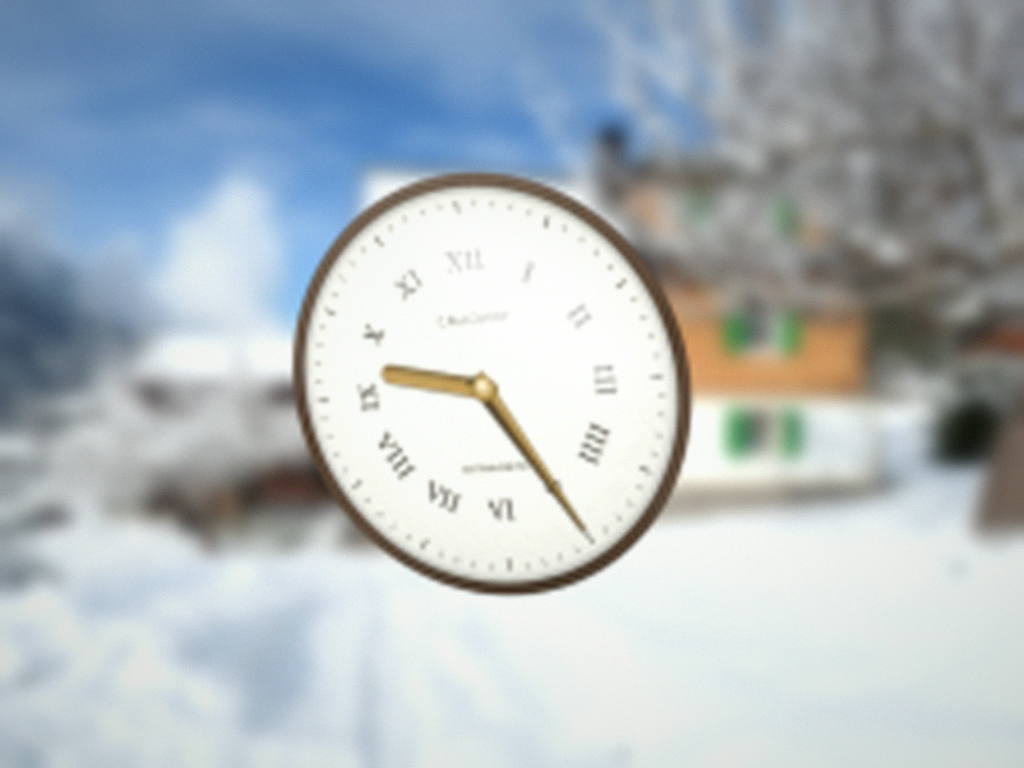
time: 9:25
